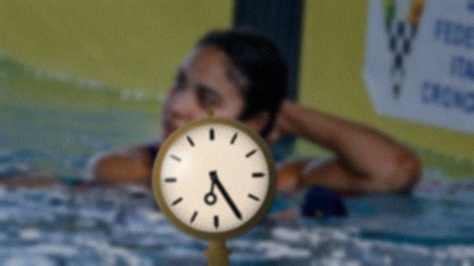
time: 6:25
